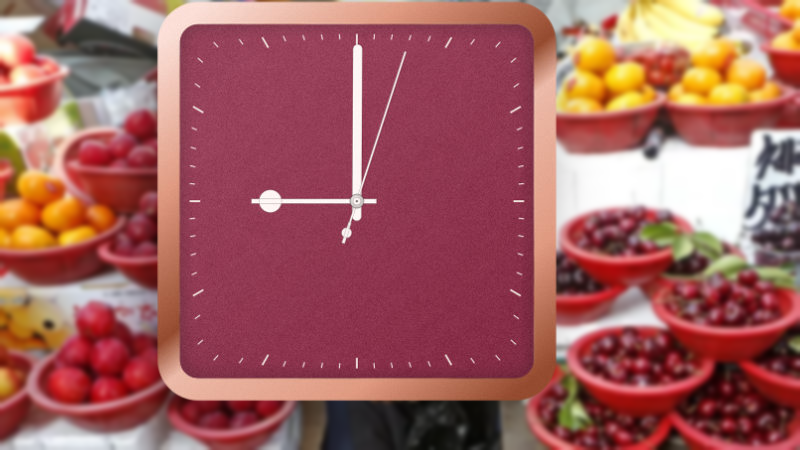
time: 9:00:03
